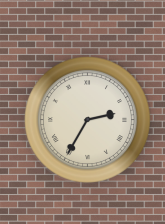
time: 2:35
